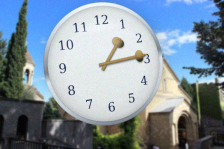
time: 1:14
